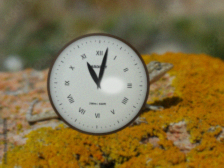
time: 11:02
